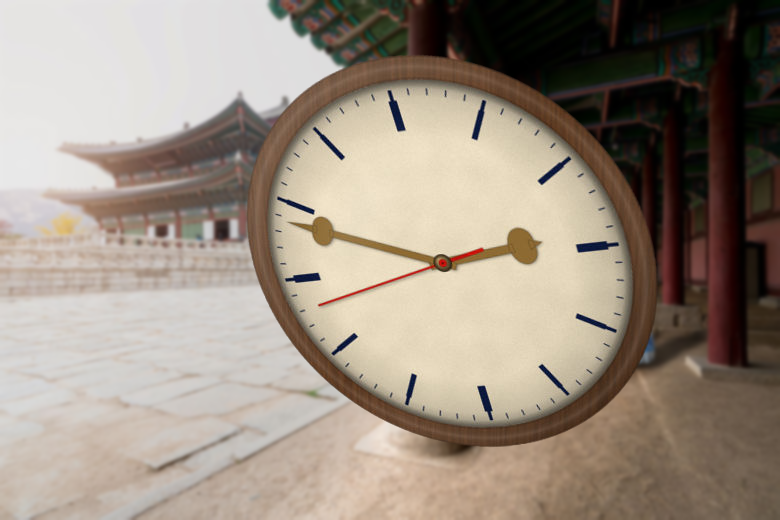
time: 2:48:43
